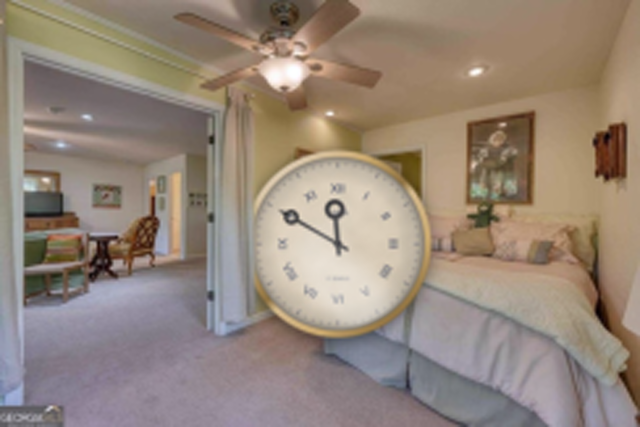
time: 11:50
